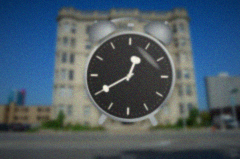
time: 12:40
